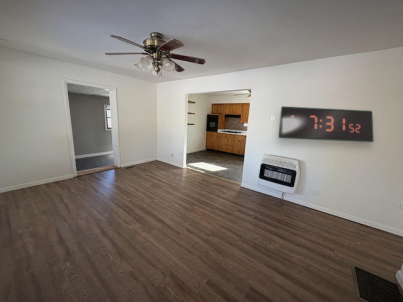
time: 7:31:52
